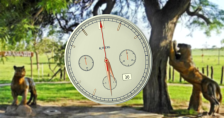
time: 5:30
